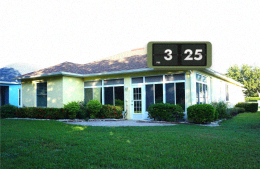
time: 3:25
